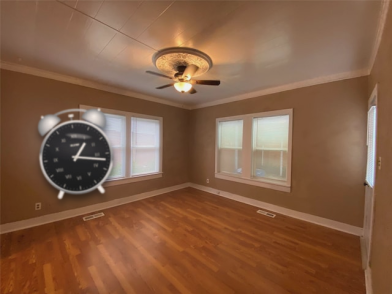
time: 1:17
